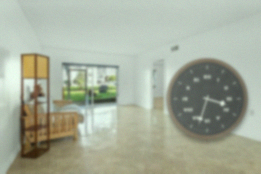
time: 3:33
